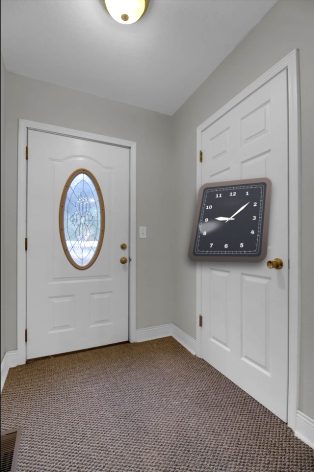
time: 9:08
